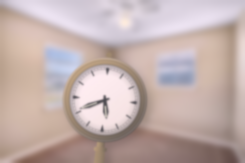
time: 5:41
